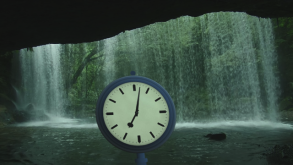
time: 7:02
